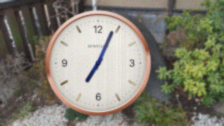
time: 7:04
